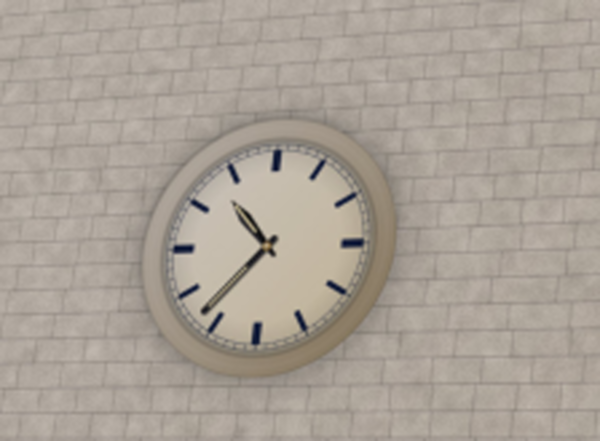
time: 10:37
